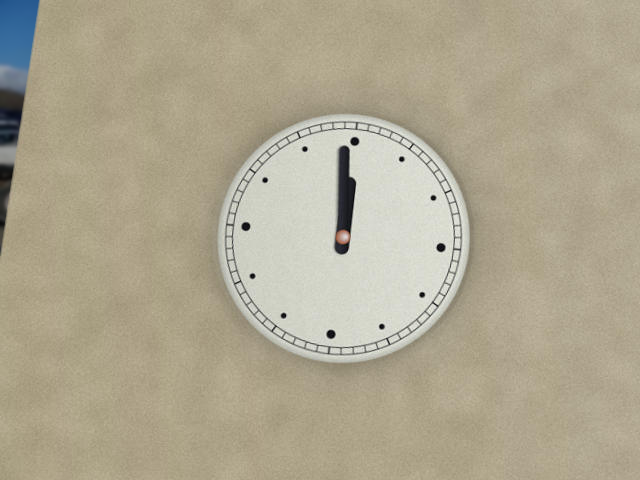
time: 11:59
